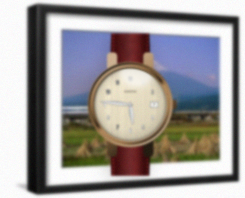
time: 5:46
